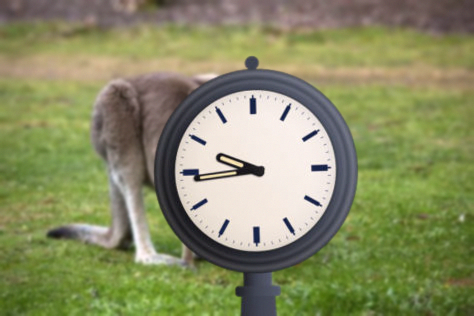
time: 9:44
